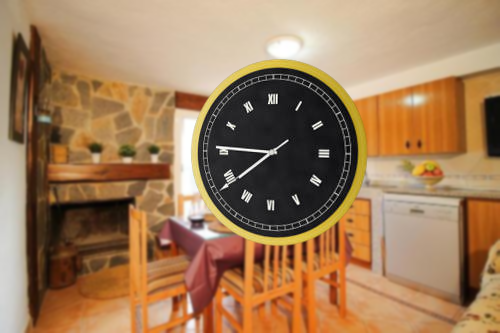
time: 7:45:39
